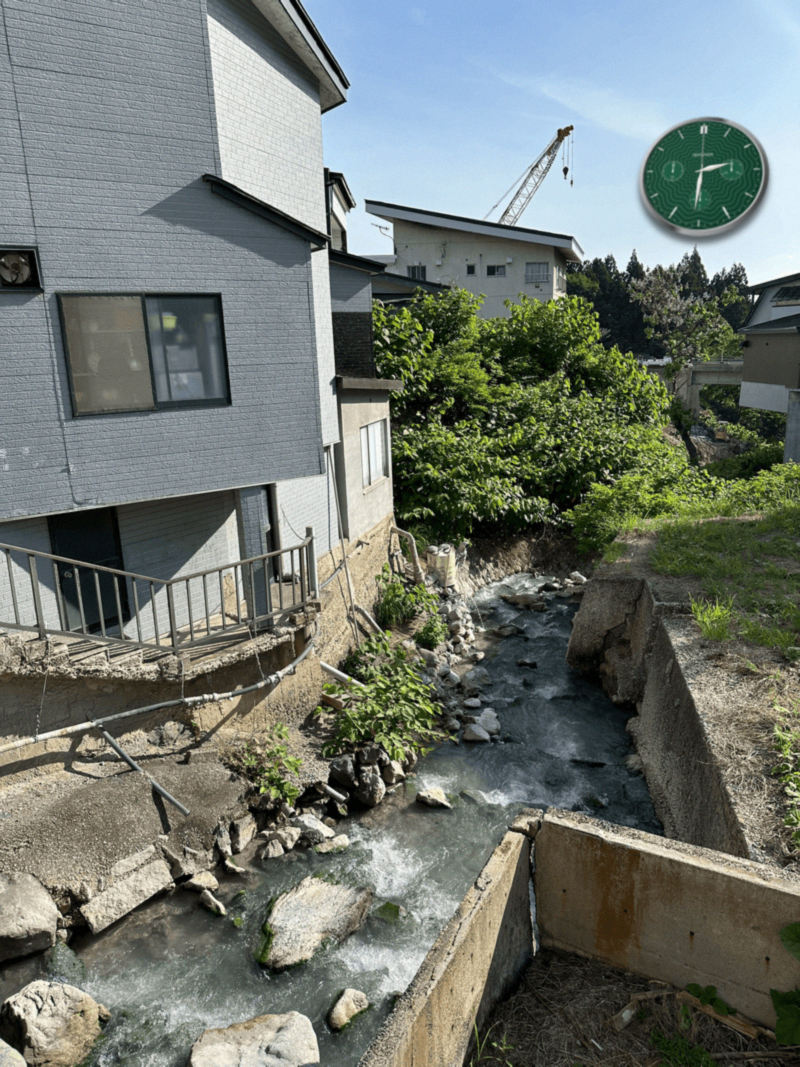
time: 2:31
